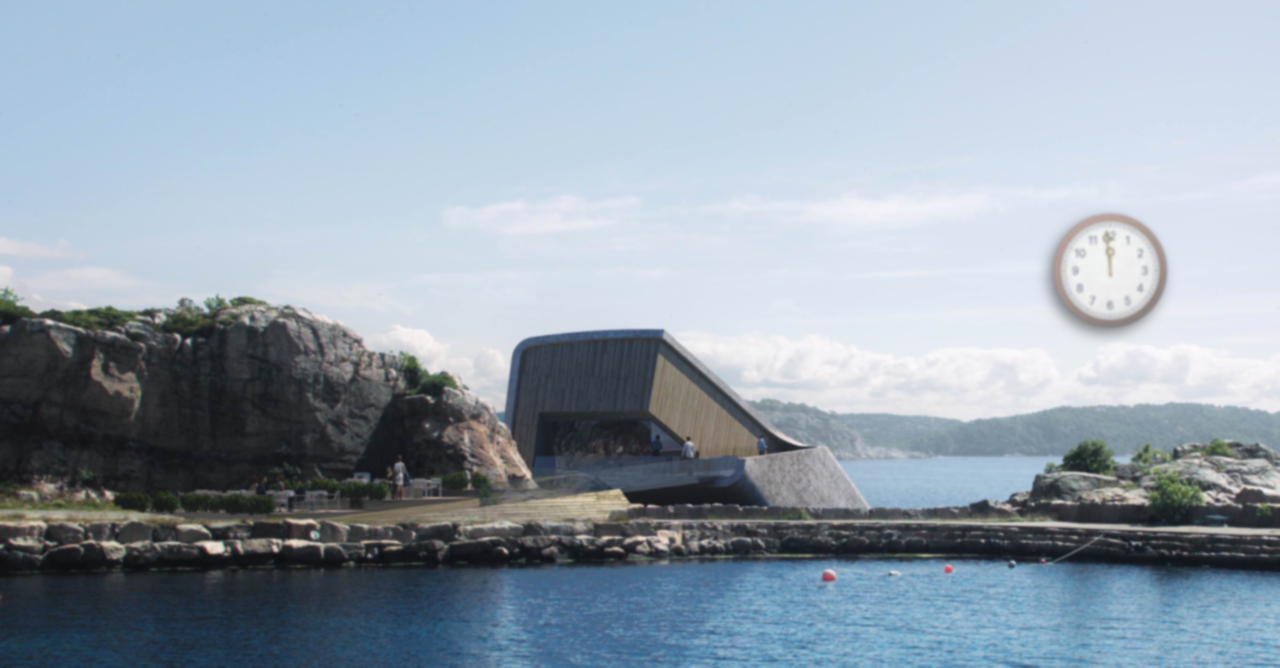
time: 11:59
